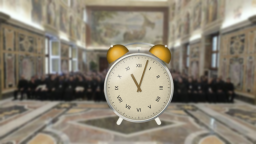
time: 11:03
